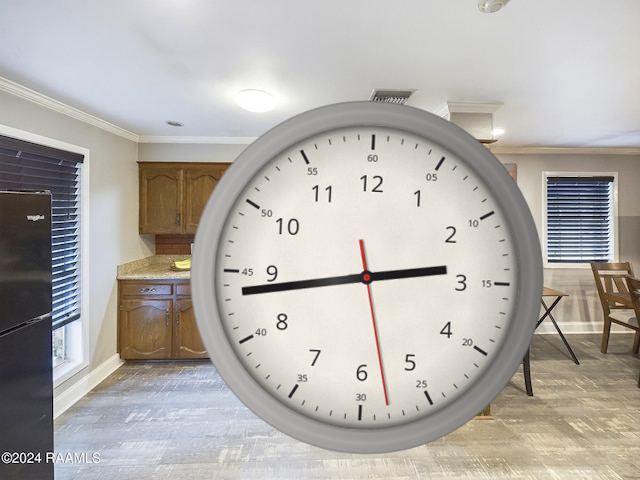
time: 2:43:28
